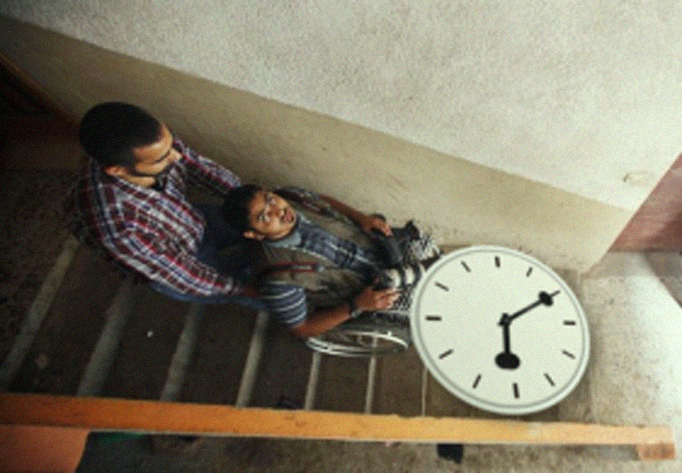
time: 6:10
